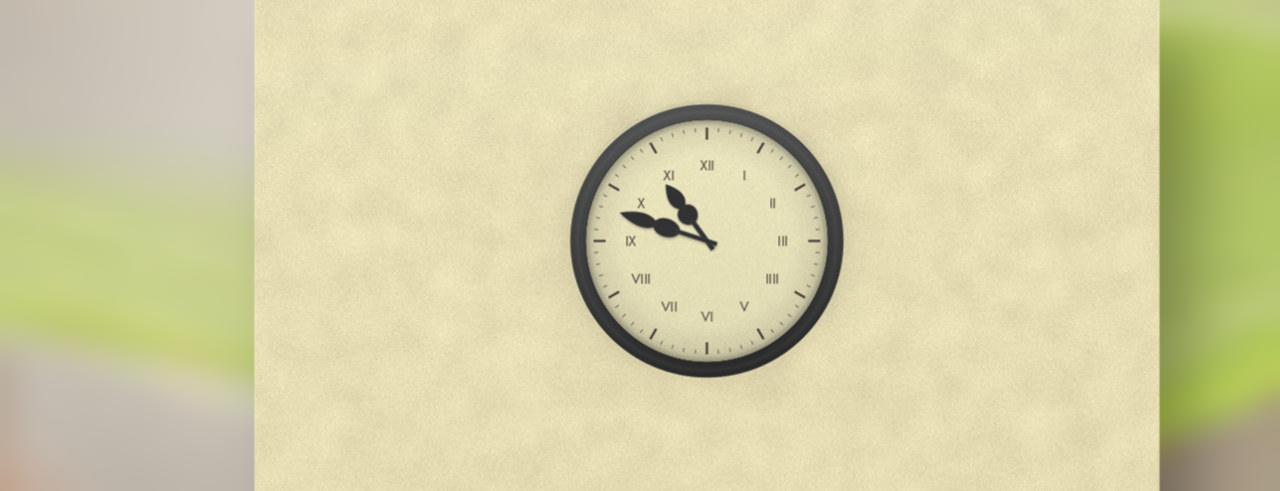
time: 10:48
